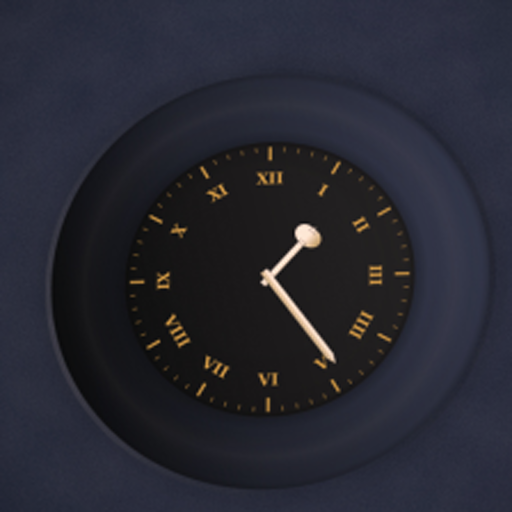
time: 1:24
